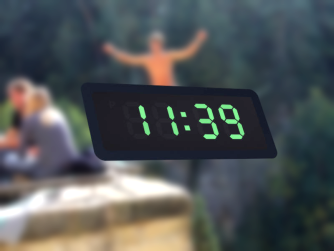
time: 11:39
